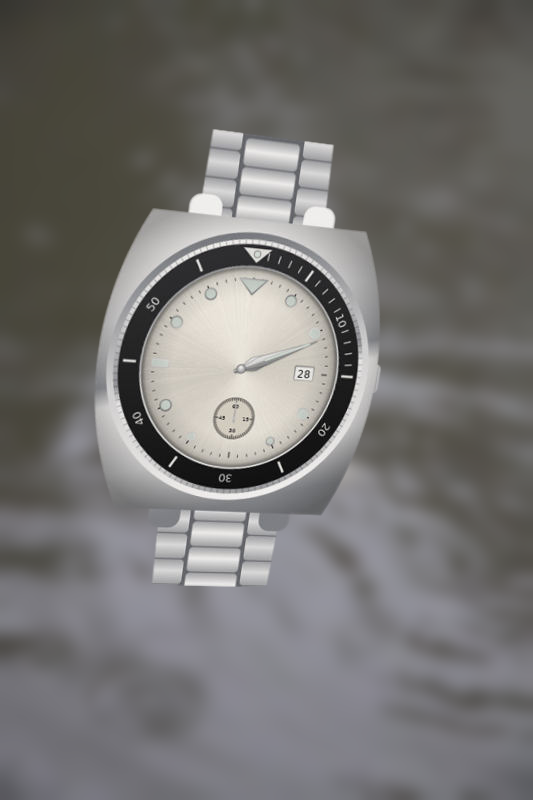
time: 2:11
